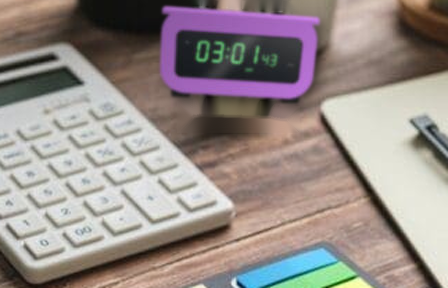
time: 3:01
